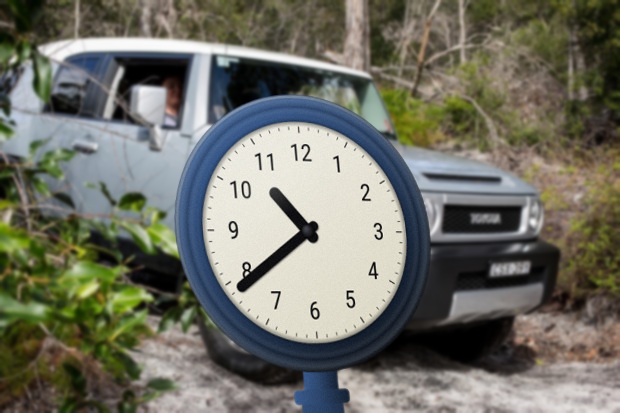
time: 10:39
